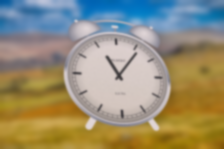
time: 11:06
